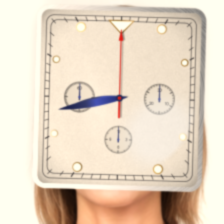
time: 8:43
